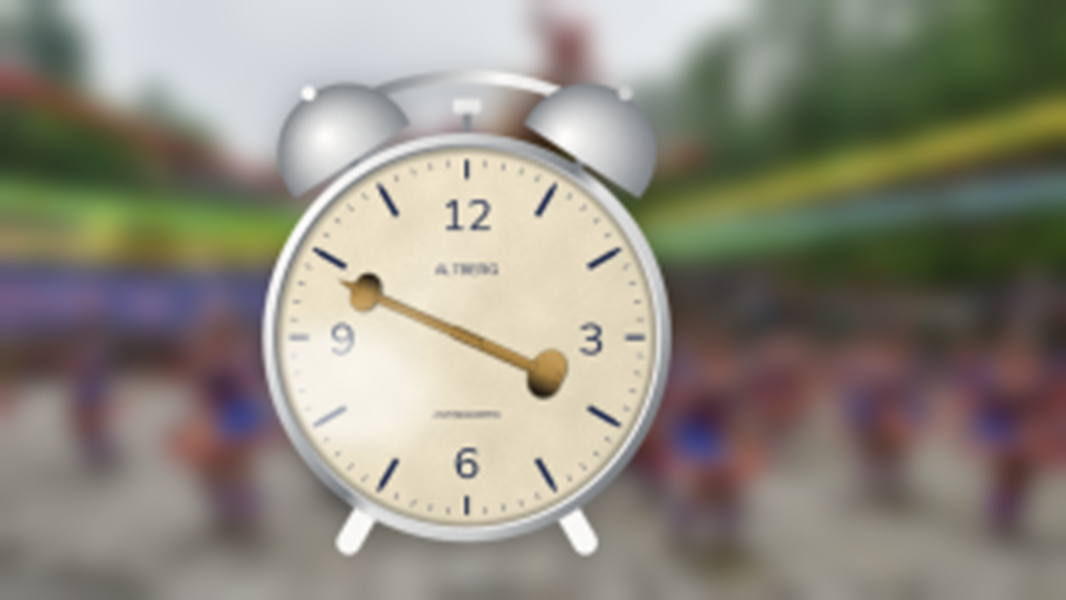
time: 3:49
